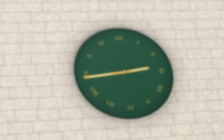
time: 2:44
